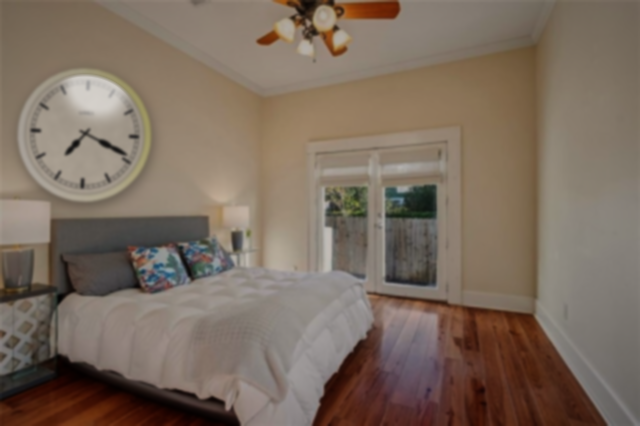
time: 7:19
